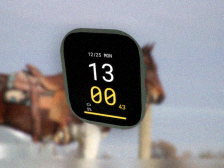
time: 13:00
